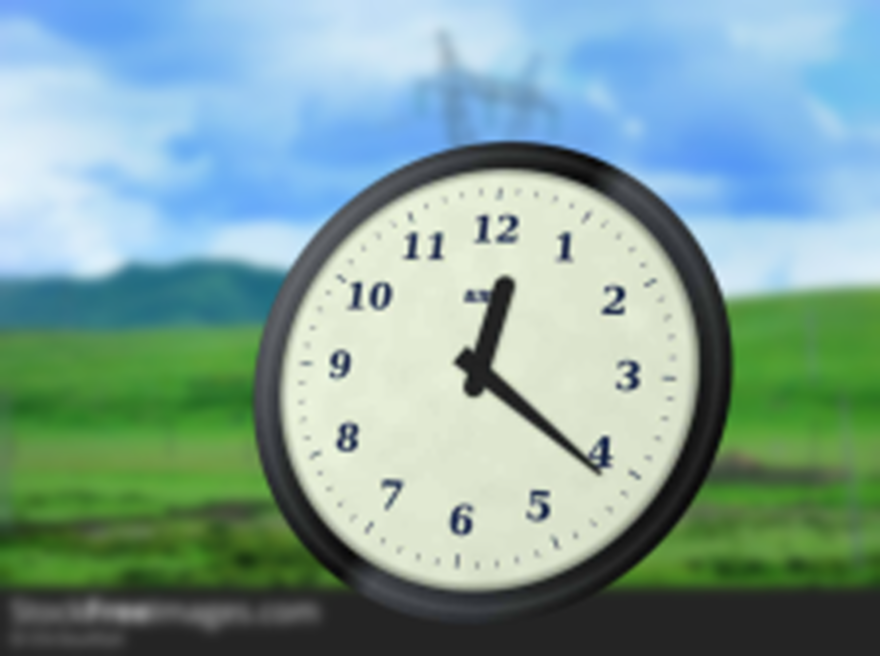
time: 12:21
